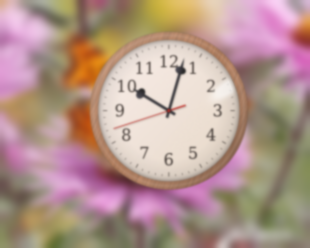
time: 10:02:42
